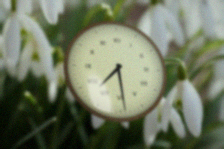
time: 7:29
